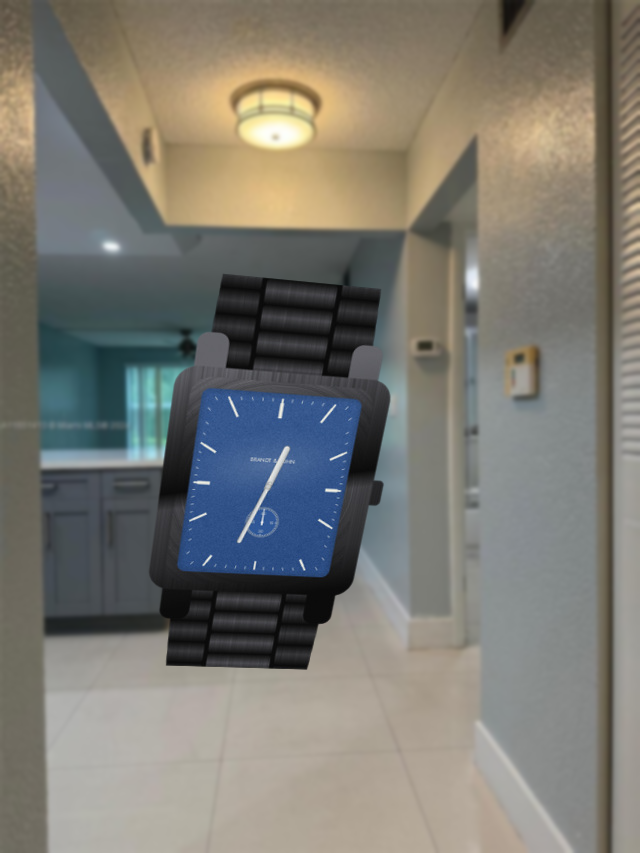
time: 12:33
